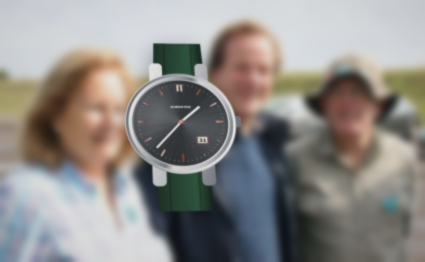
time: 1:37
